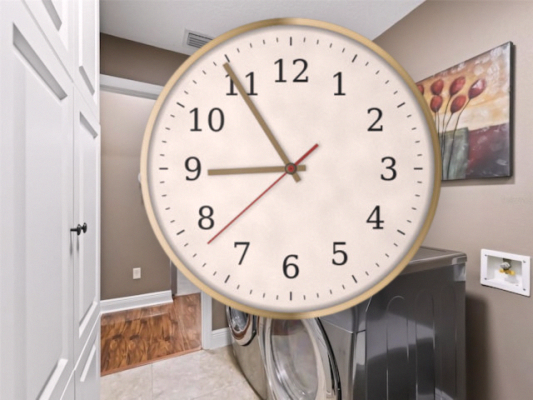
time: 8:54:38
